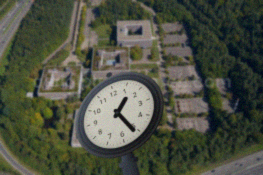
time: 1:26
